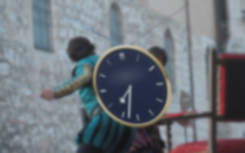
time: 7:33
